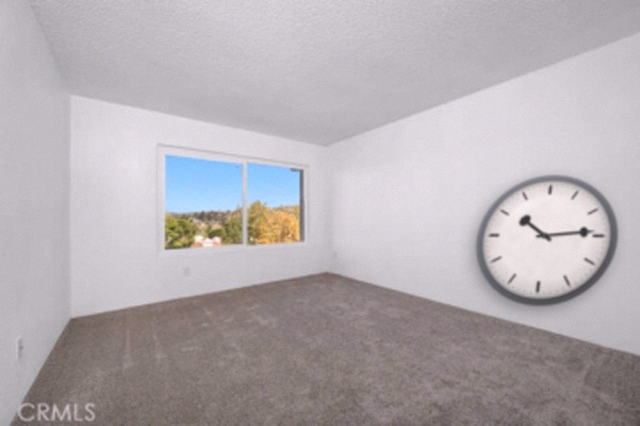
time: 10:14
